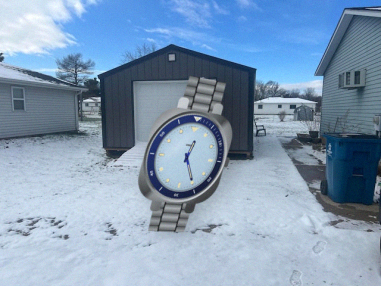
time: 12:25
